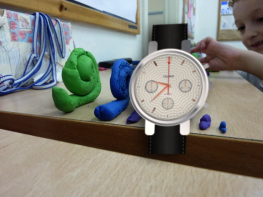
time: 9:38
